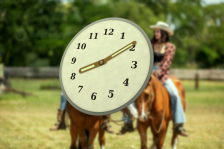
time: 8:09
